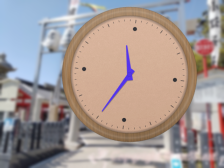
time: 11:35
